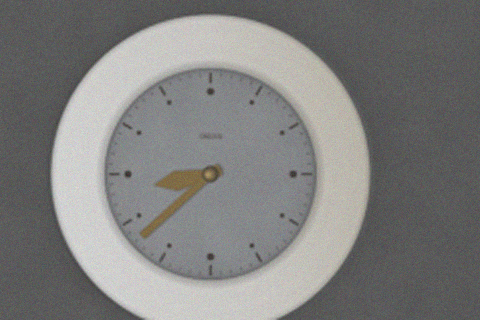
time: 8:38
